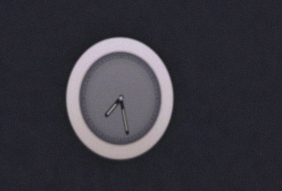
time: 7:28
